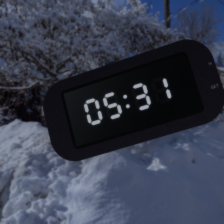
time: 5:31
